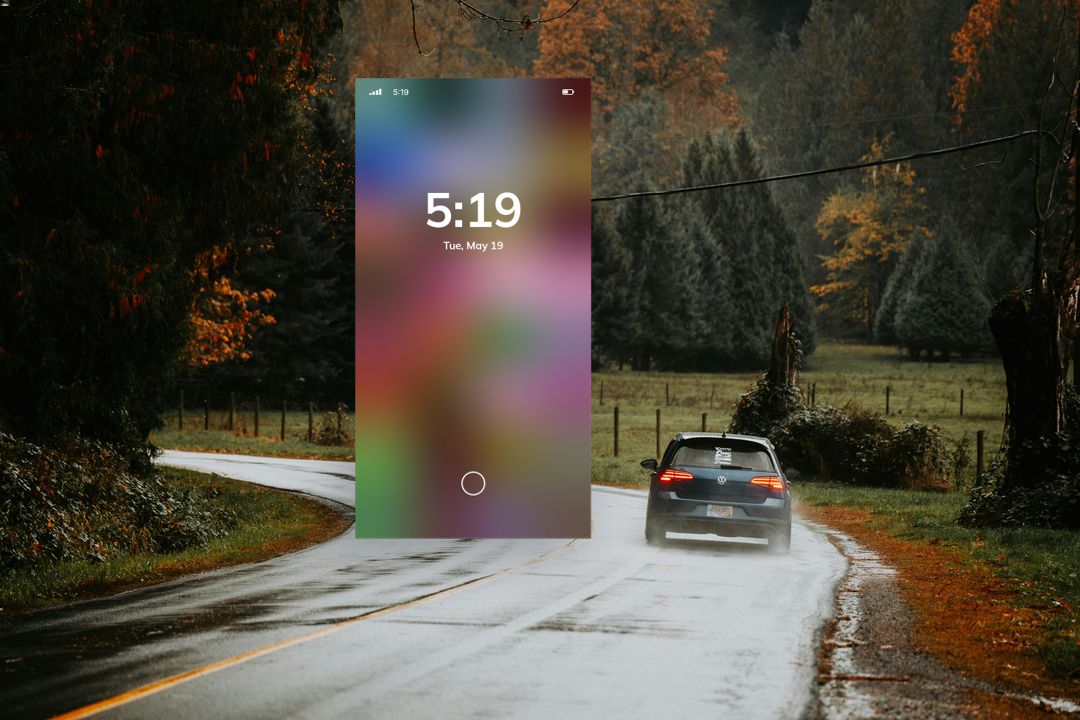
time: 5:19
